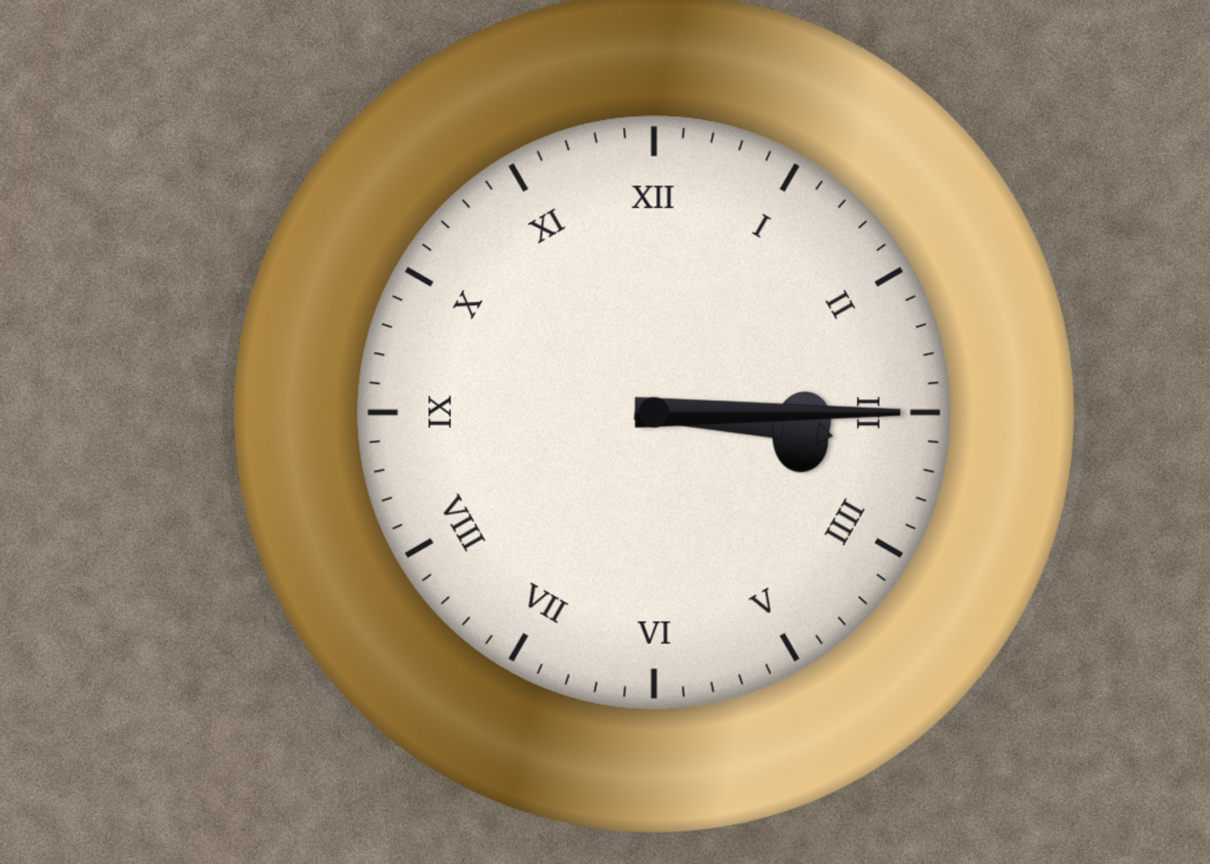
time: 3:15
